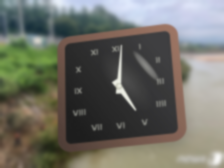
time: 5:01
